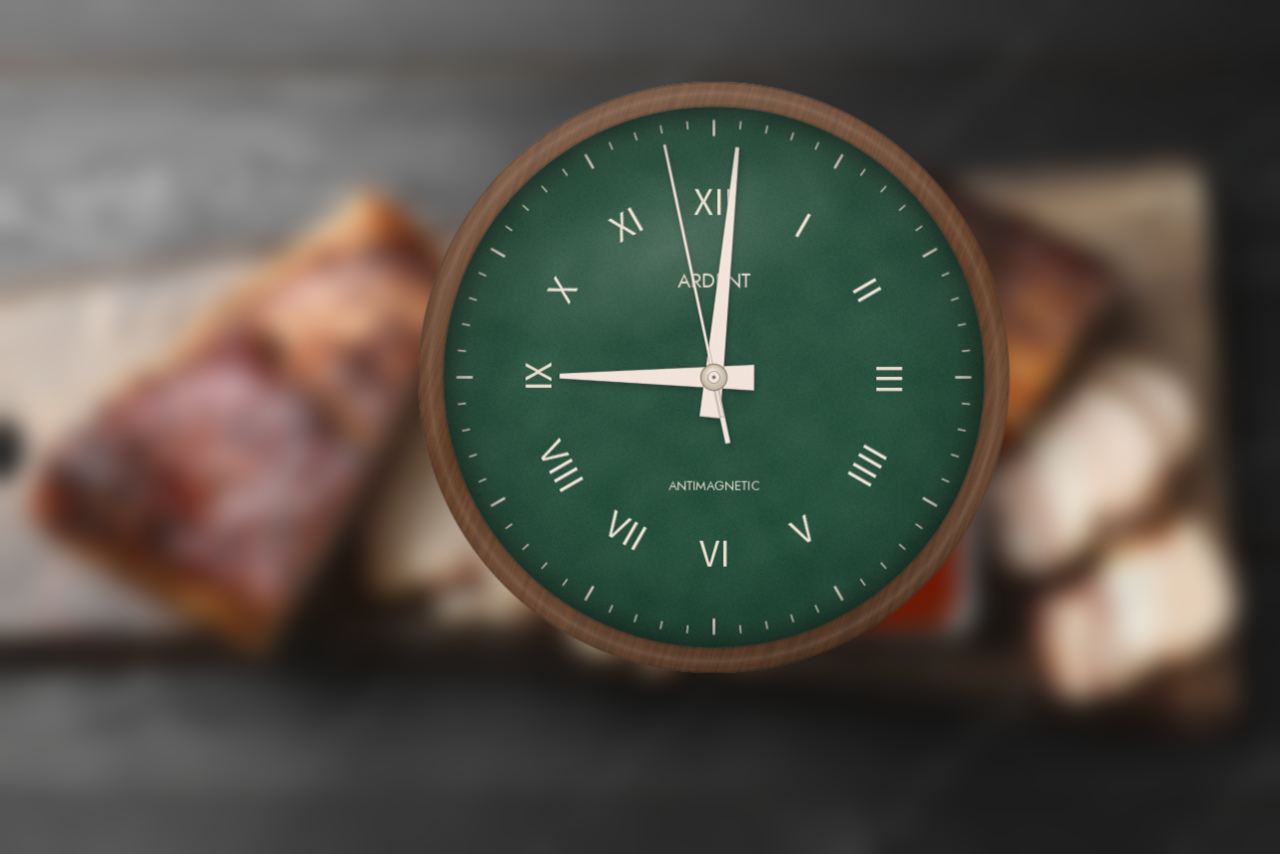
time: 9:00:58
